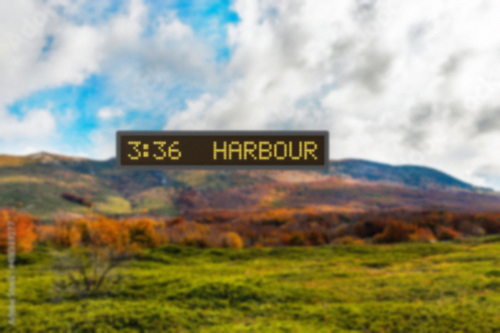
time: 3:36
